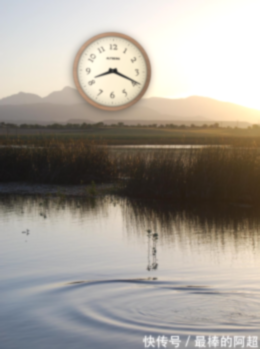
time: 8:19
